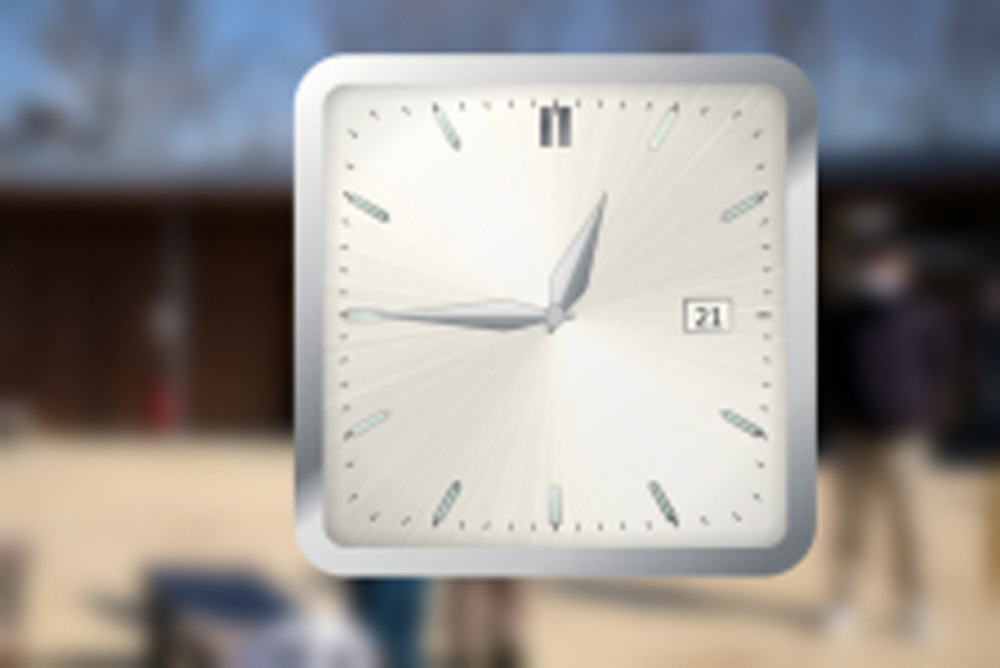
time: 12:45
